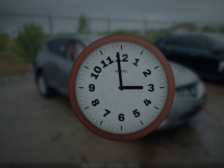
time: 2:59
